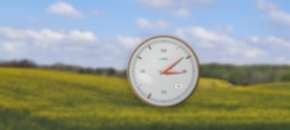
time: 3:09
